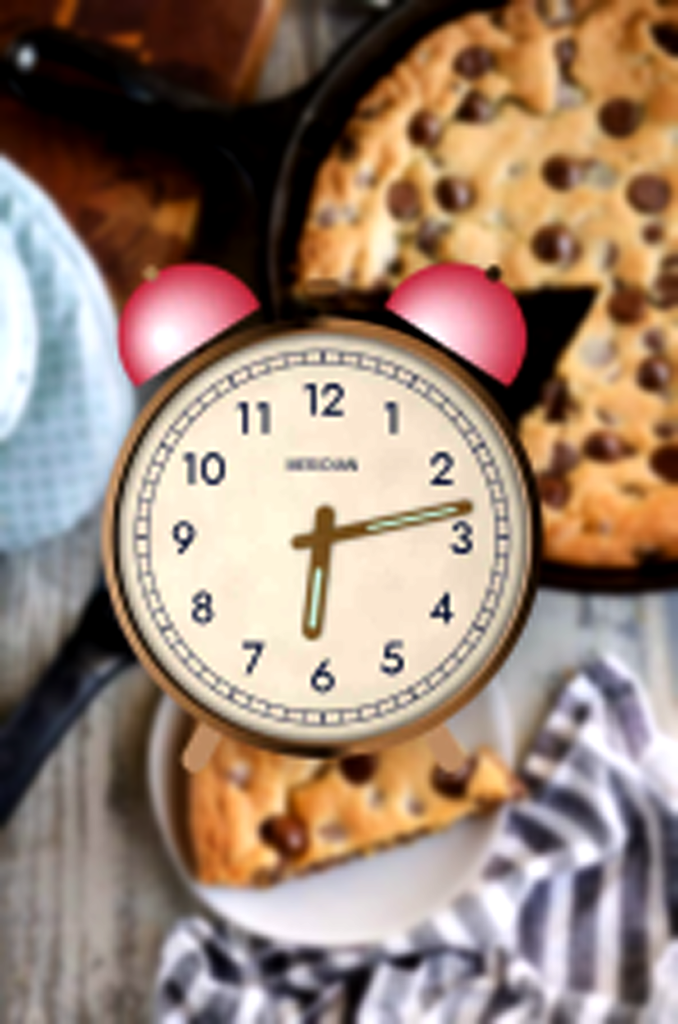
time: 6:13
